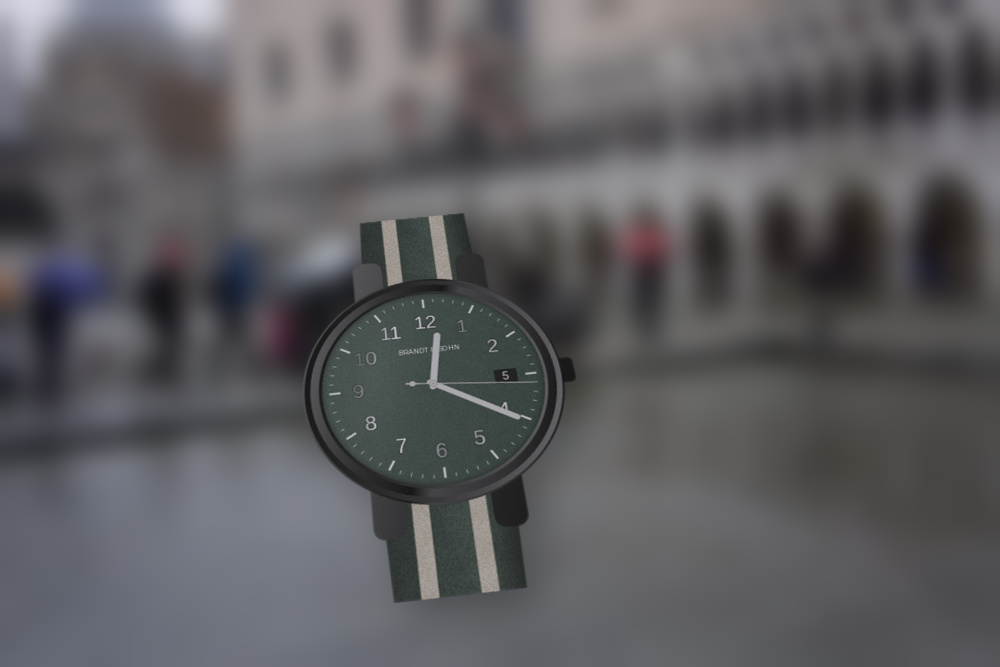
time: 12:20:16
